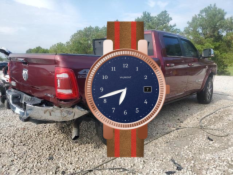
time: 6:42
